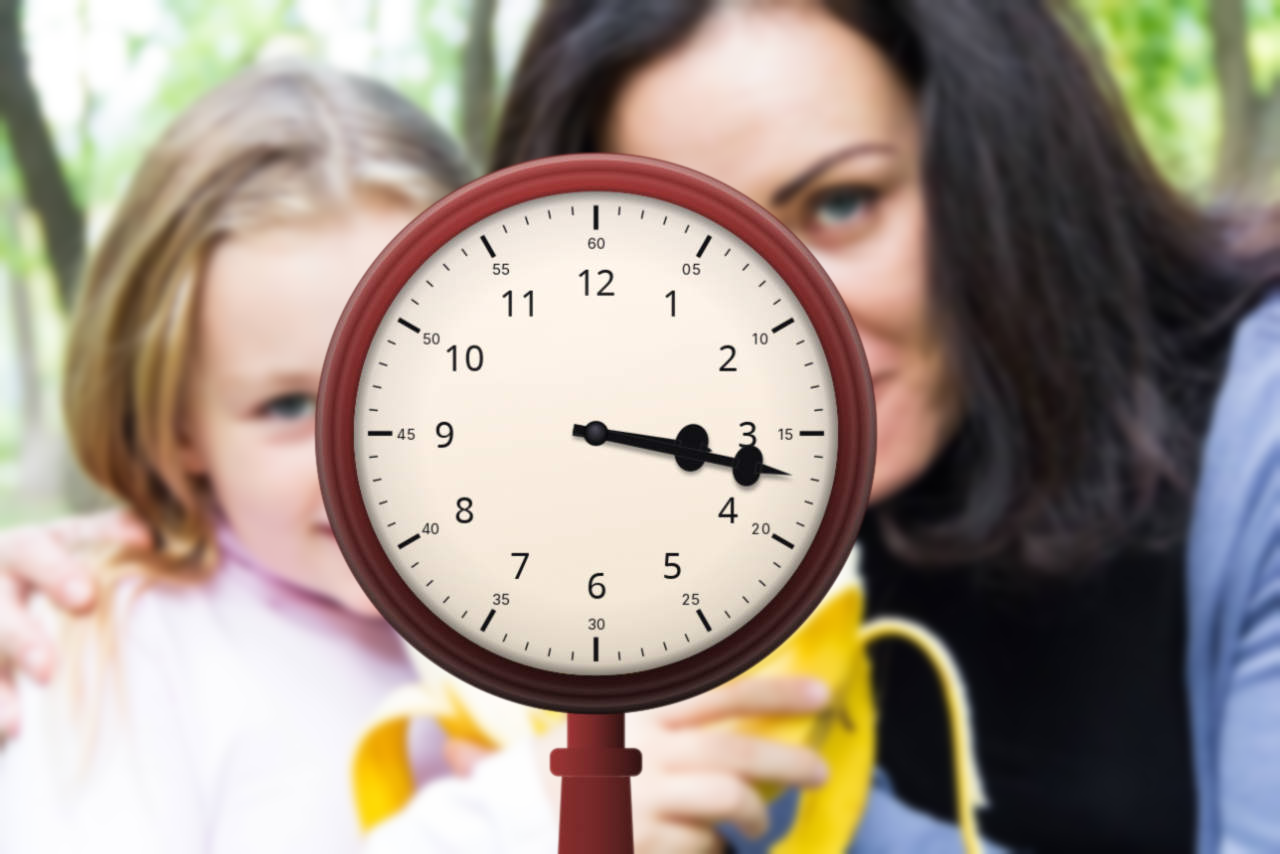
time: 3:17
